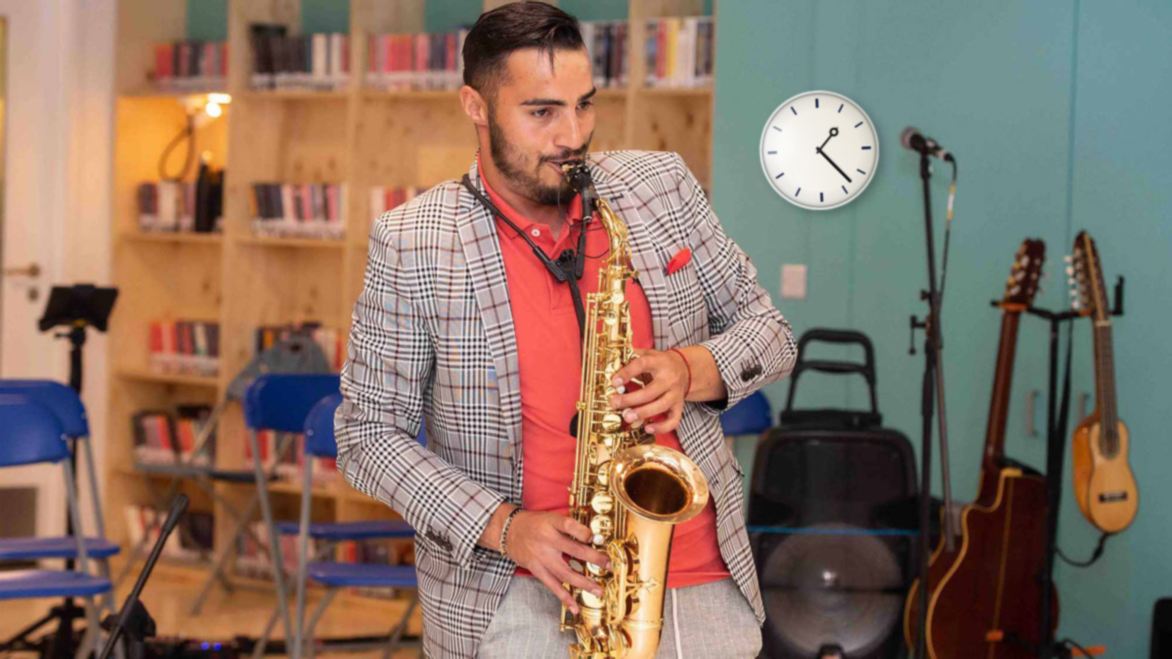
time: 1:23
